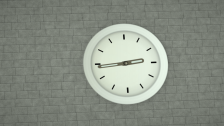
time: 2:44
